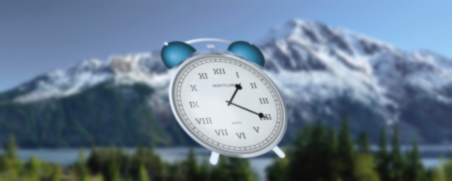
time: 1:20
